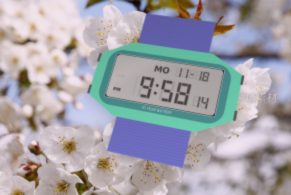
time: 9:58:14
